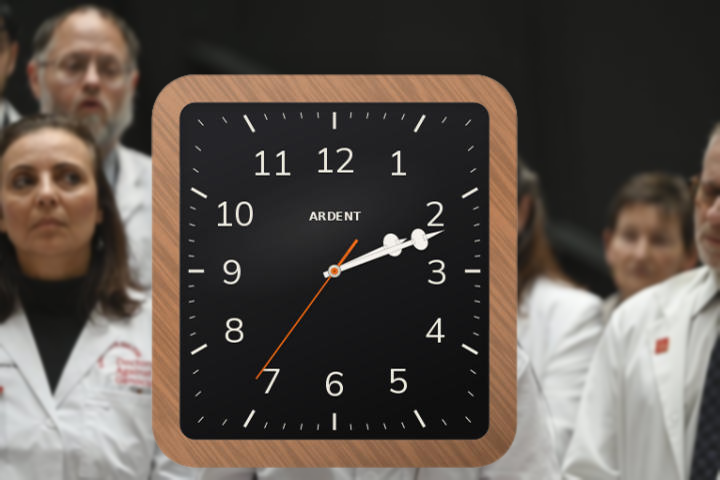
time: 2:11:36
